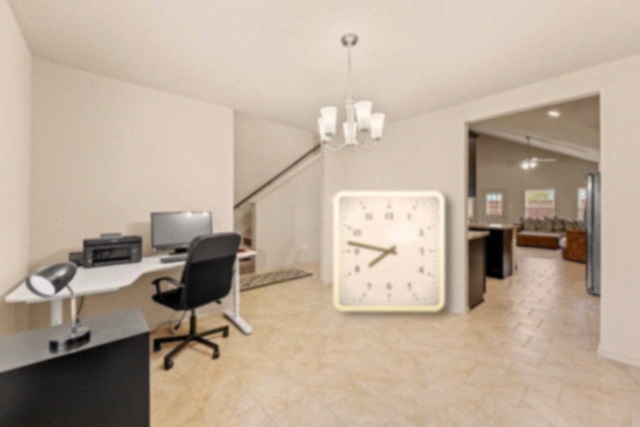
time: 7:47
